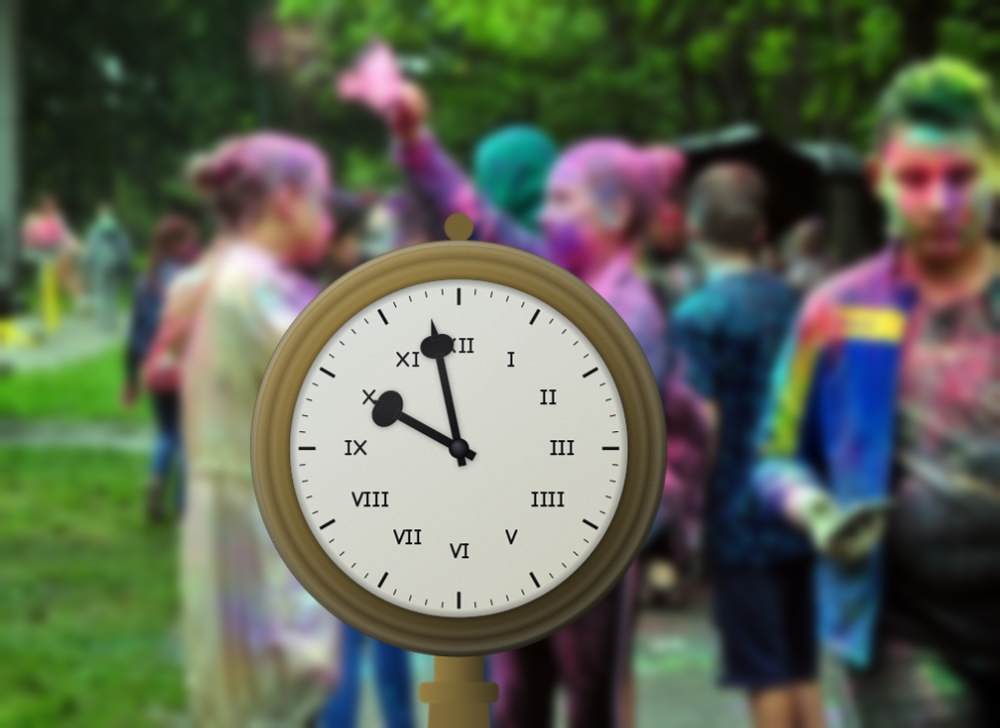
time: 9:58
